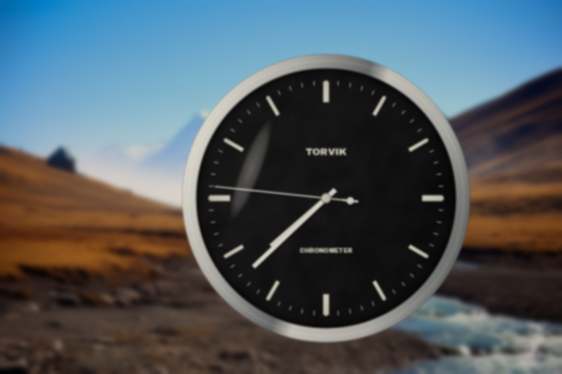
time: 7:37:46
